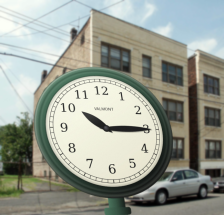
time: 10:15
